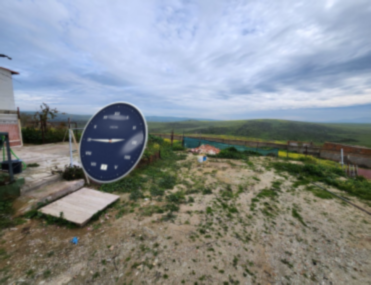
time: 2:45
